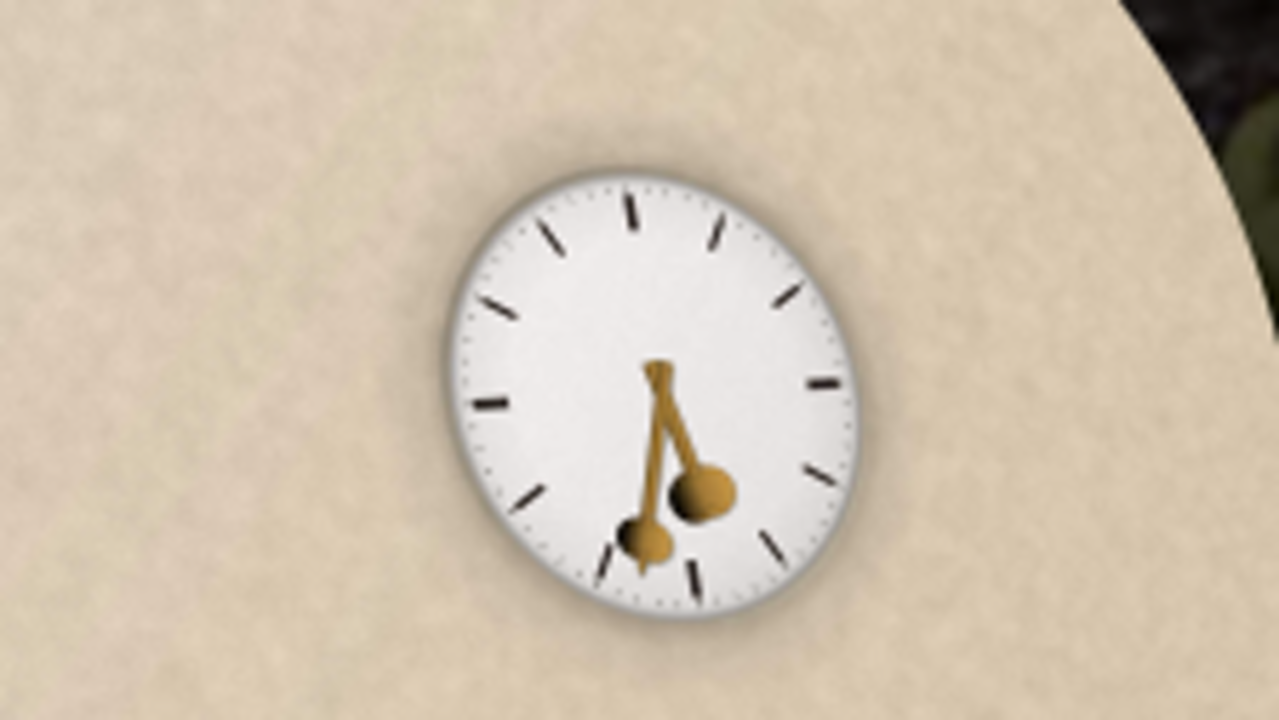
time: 5:33
